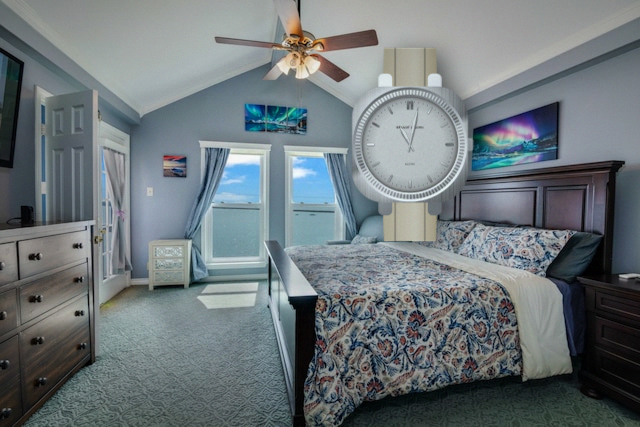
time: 11:02
